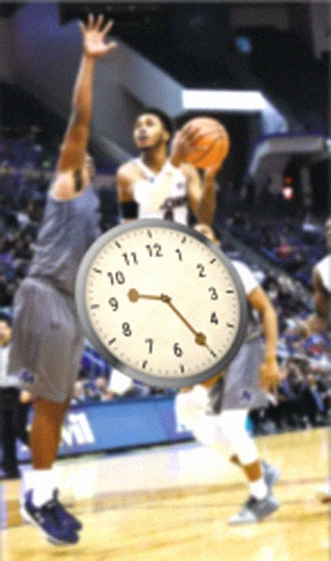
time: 9:25
